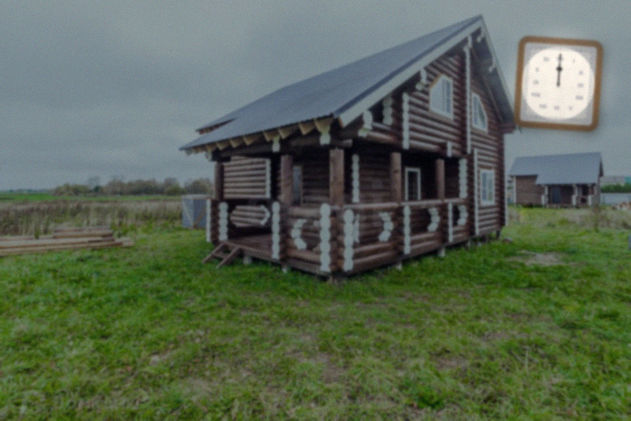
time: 12:00
